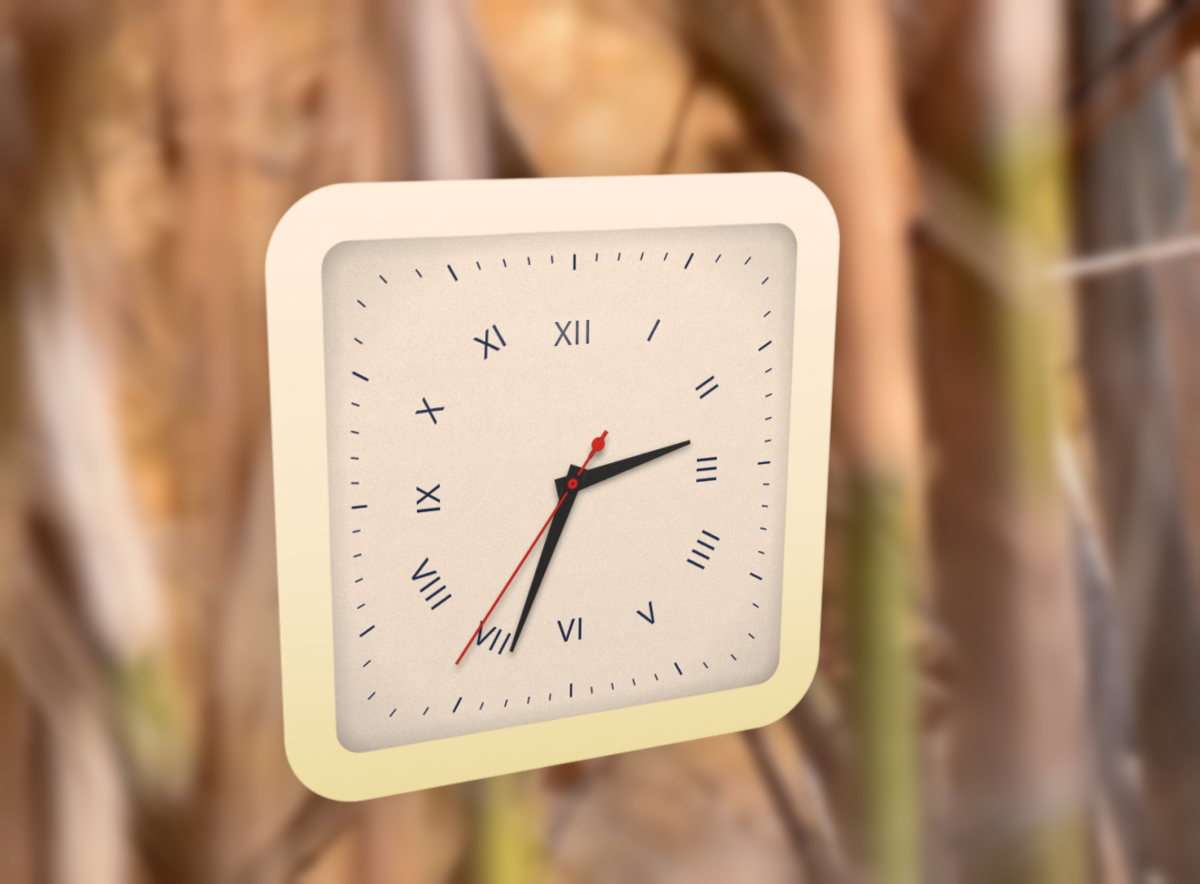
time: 2:33:36
